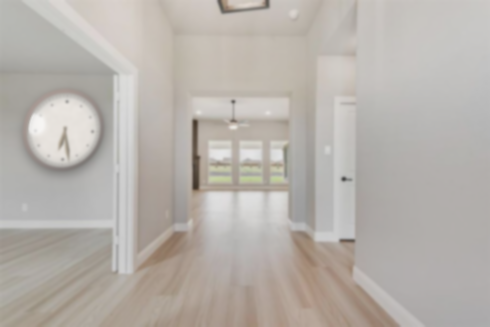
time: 6:28
